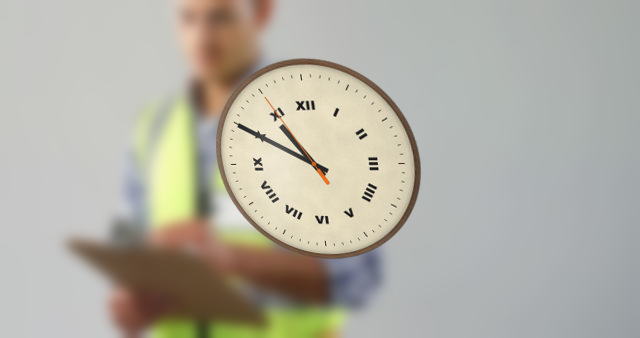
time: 10:49:55
